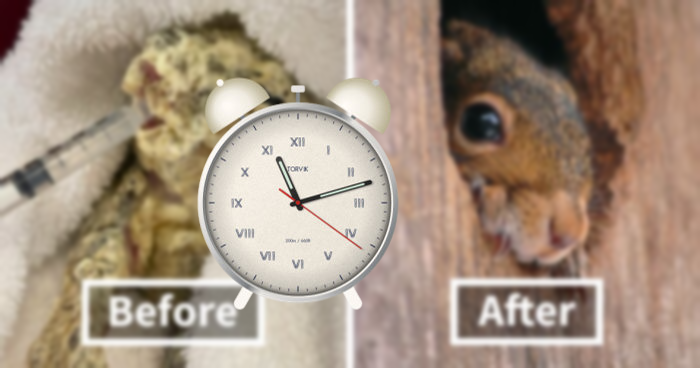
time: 11:12:21
